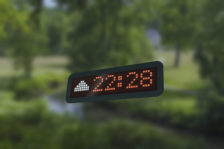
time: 22:28
